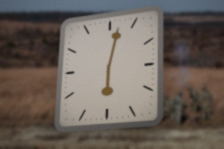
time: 6:02
